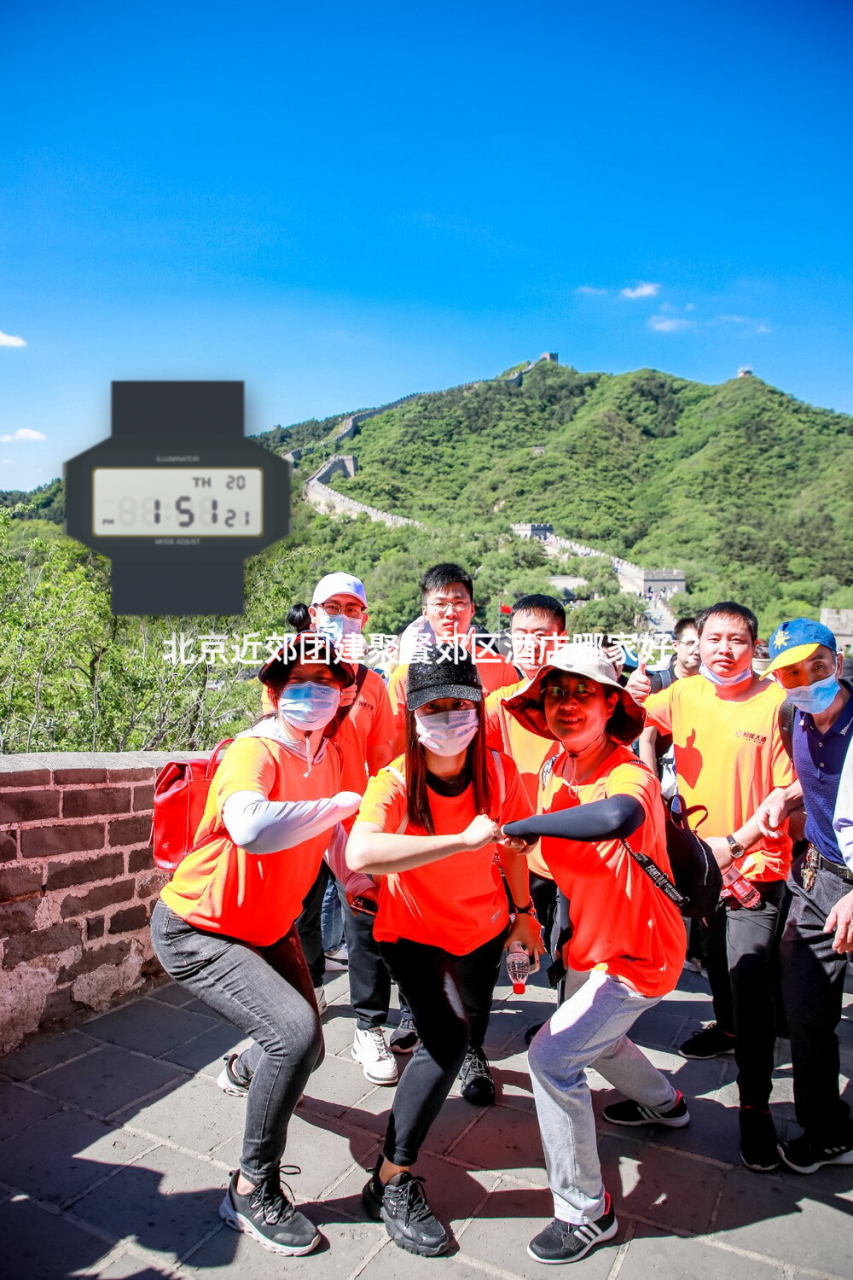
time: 1:51:21
